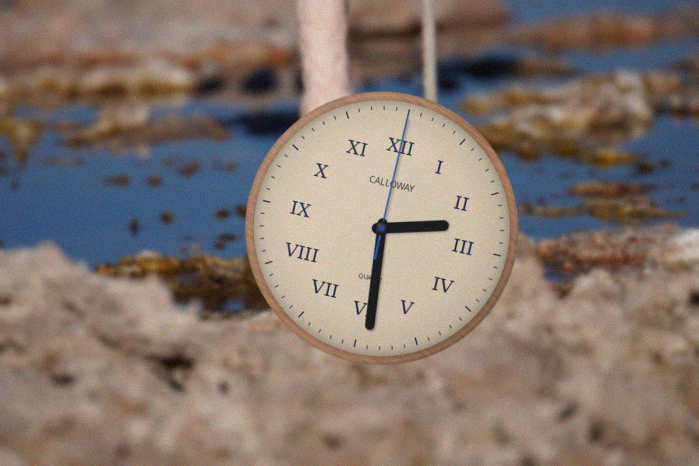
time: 2:29:00
